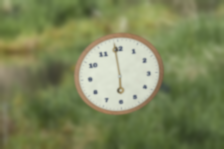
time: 5:59
